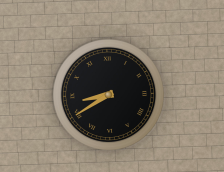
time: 8:40
